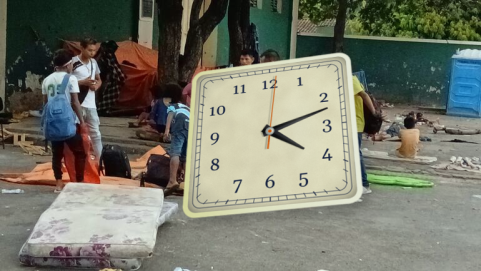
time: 4:12:01
